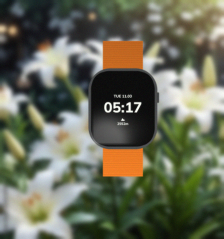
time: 5:17
